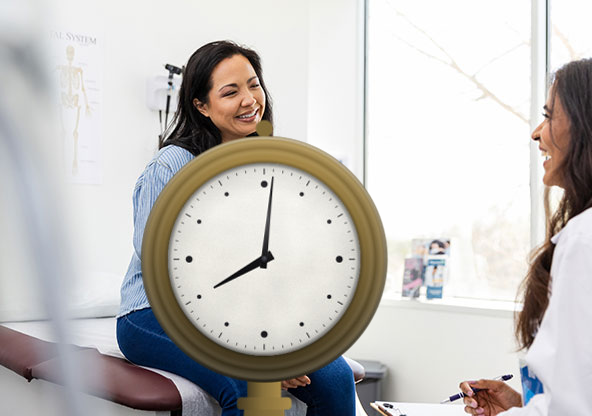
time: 8:01
